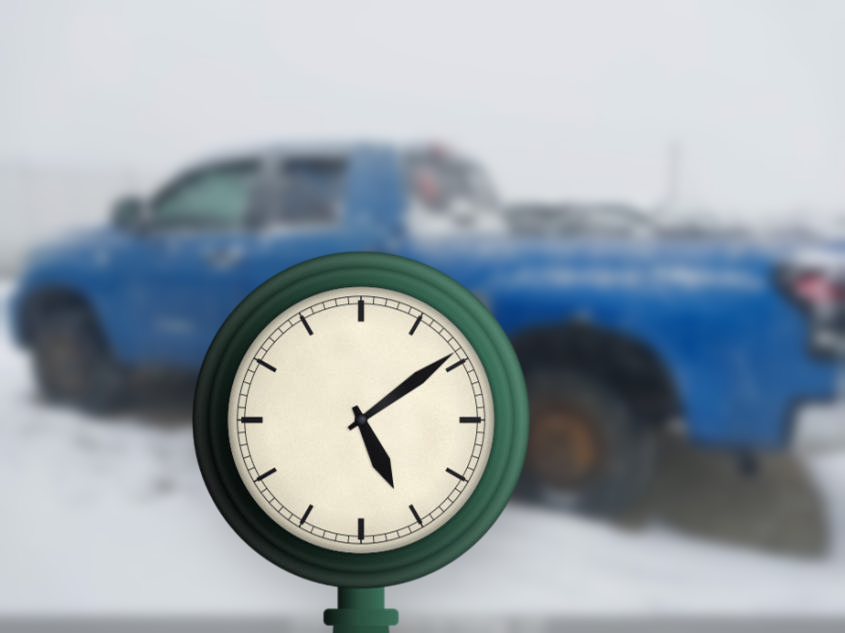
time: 5:09
